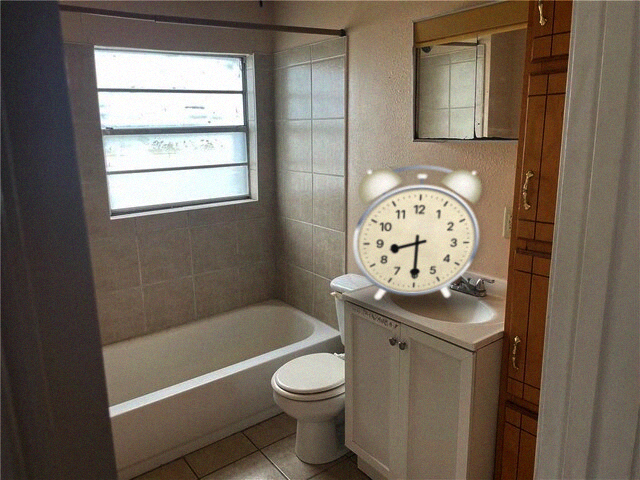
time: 8:30
